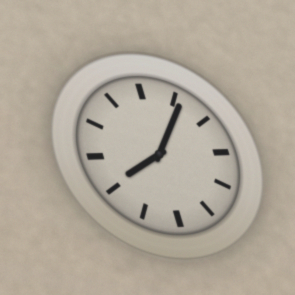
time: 8:06
